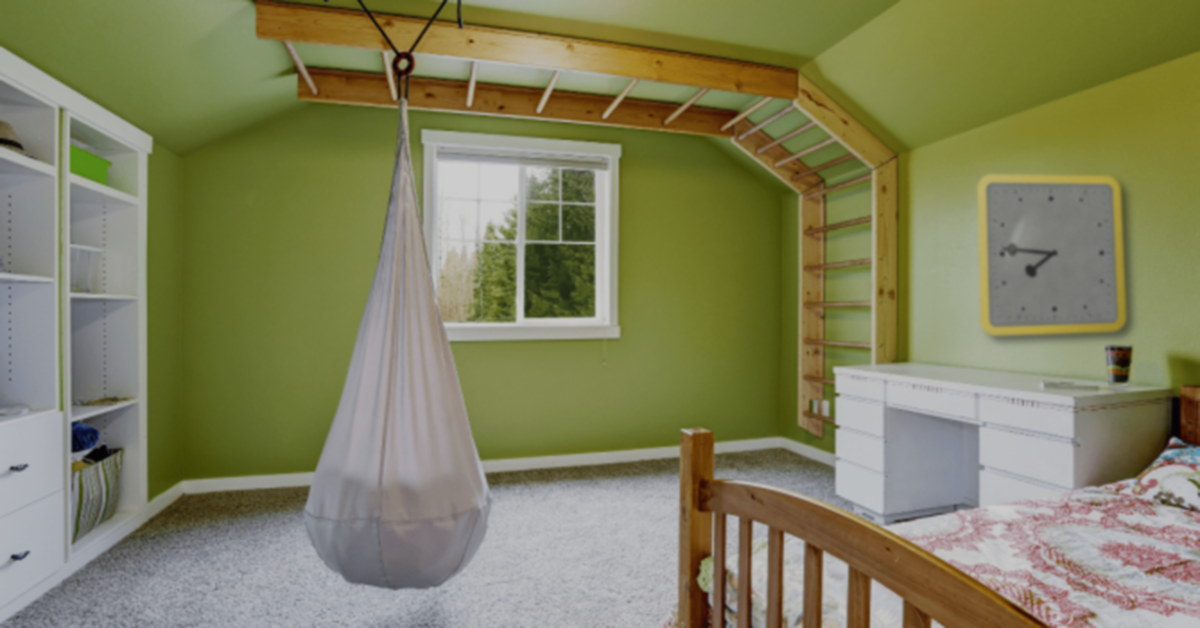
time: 7:46
